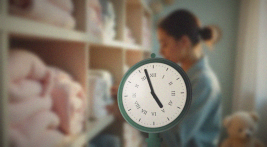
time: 4:57
